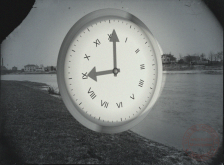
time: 9:01
